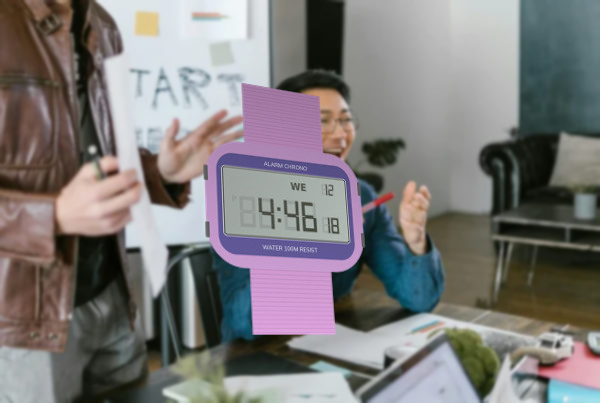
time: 4:46:18
